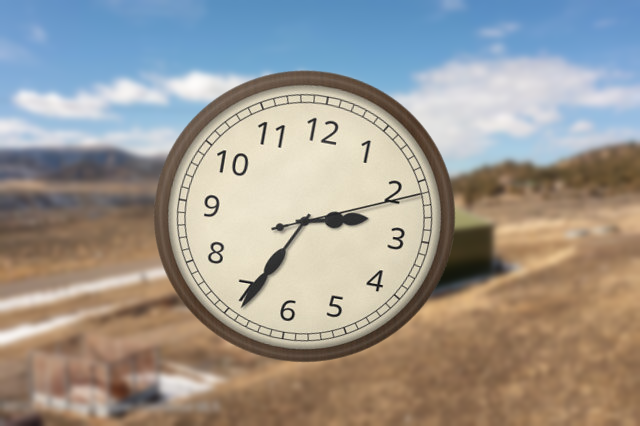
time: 2:34:11
